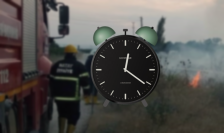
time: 12:21
